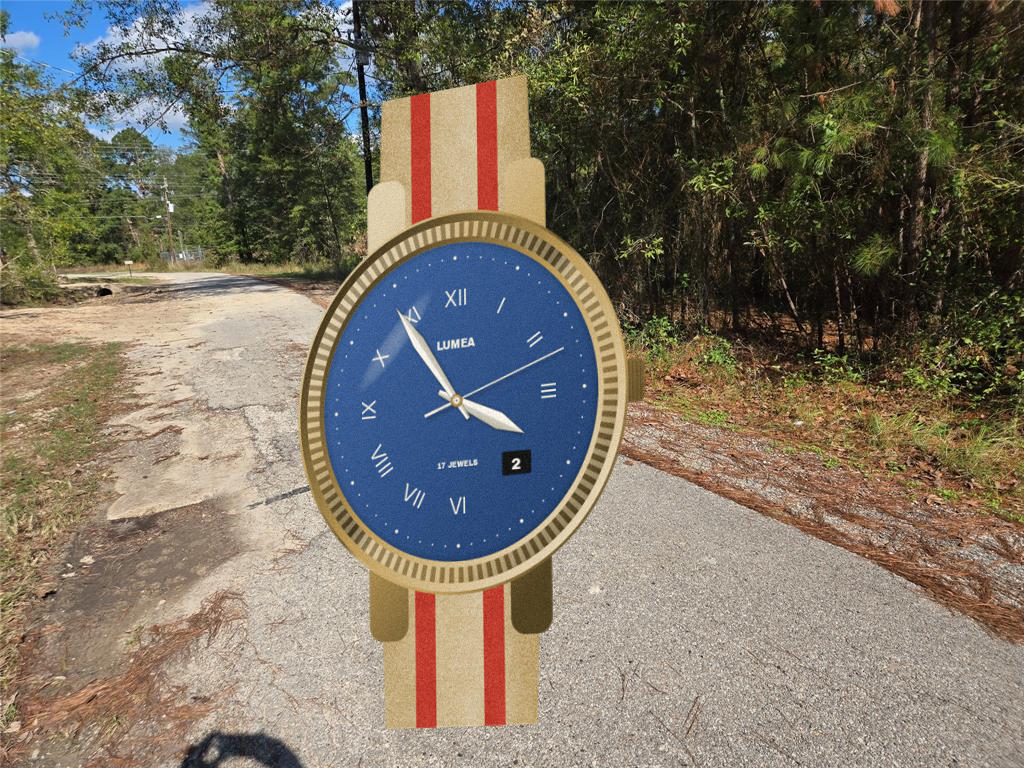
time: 3:54:12
